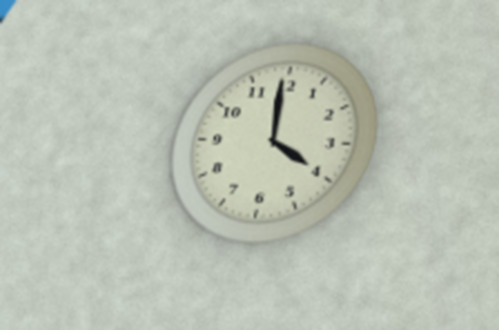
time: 3:59
